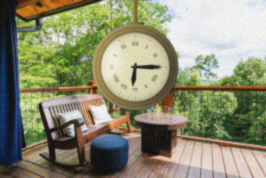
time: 6:15
